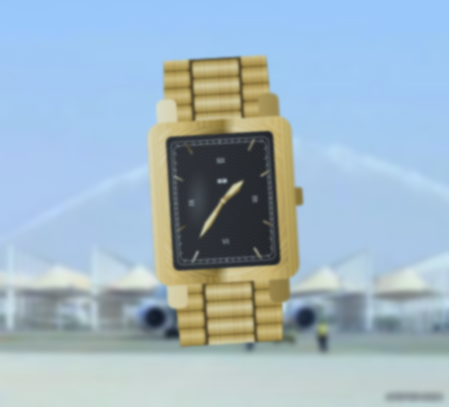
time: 1:36
